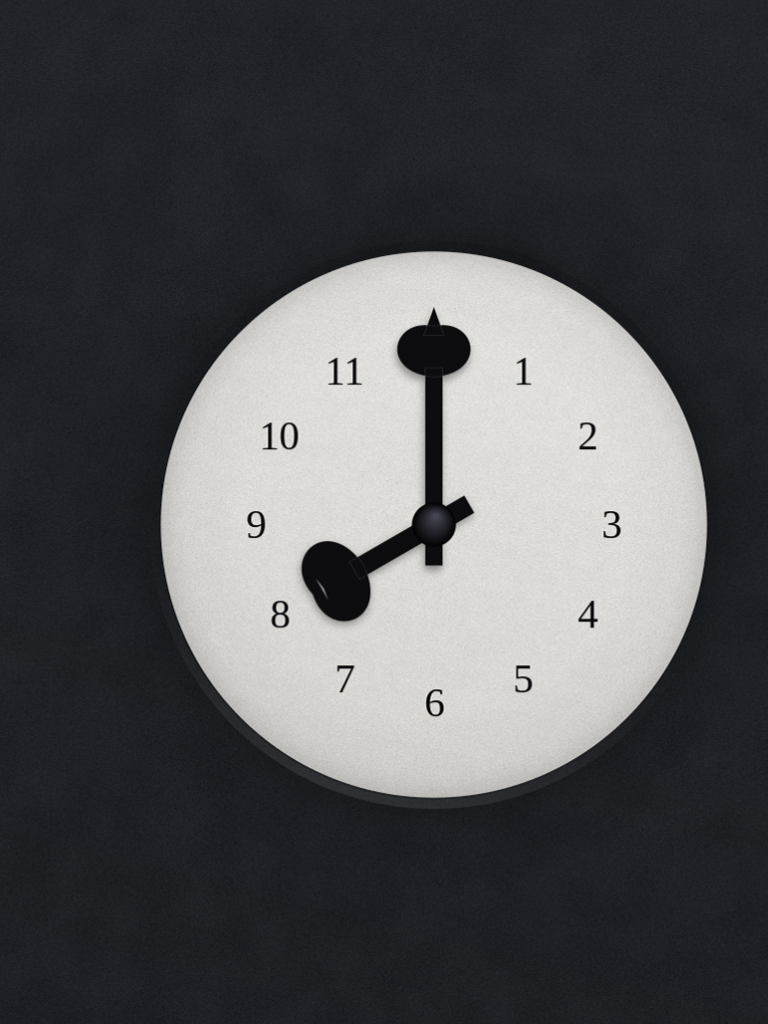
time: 8:00
